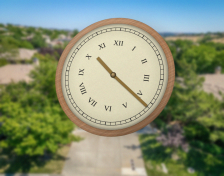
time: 10:21
